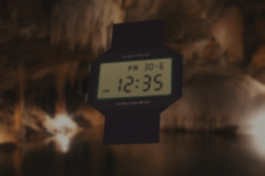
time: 12:35
